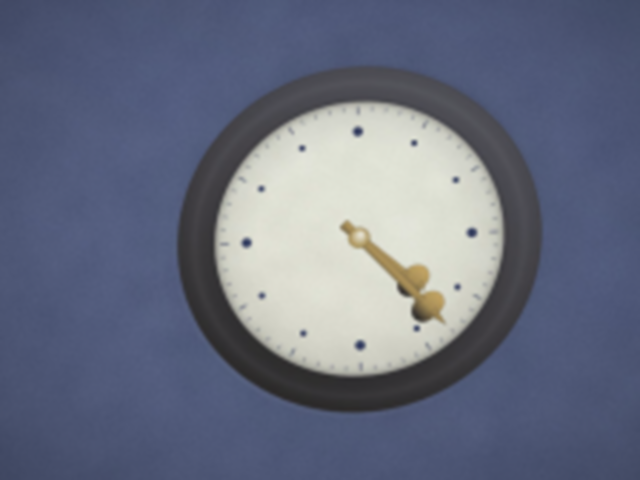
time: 4:23
